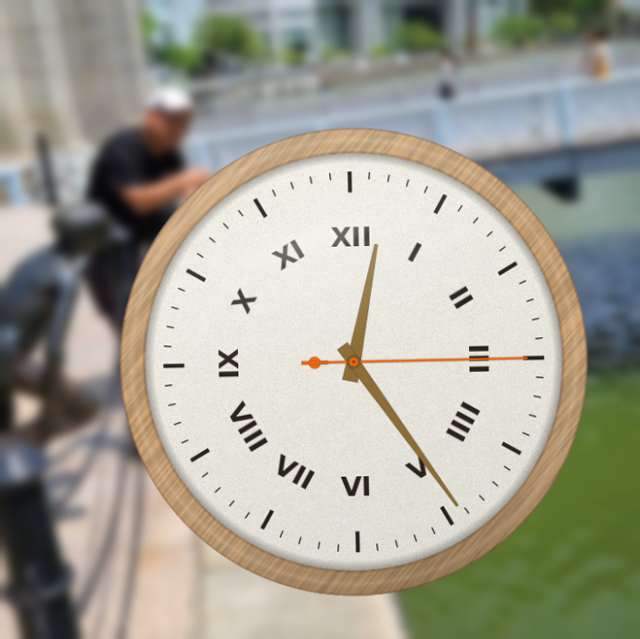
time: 12:24:15
